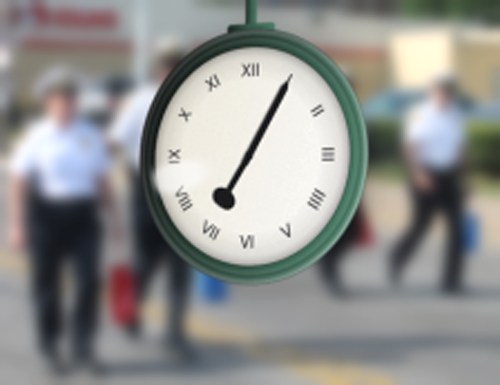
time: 7:05
